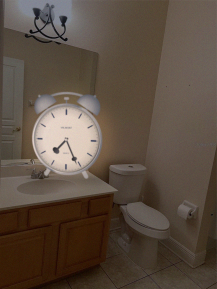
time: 7:26
